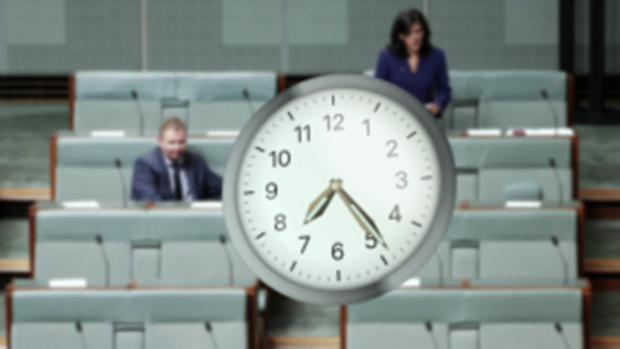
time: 7:24
